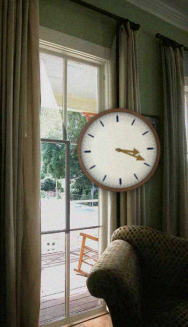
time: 3:19
